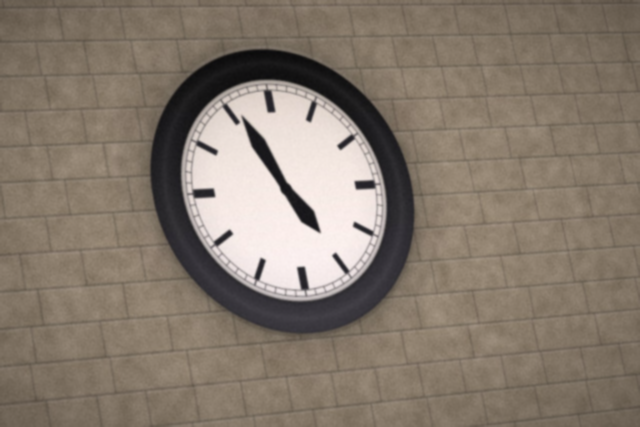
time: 4:56
